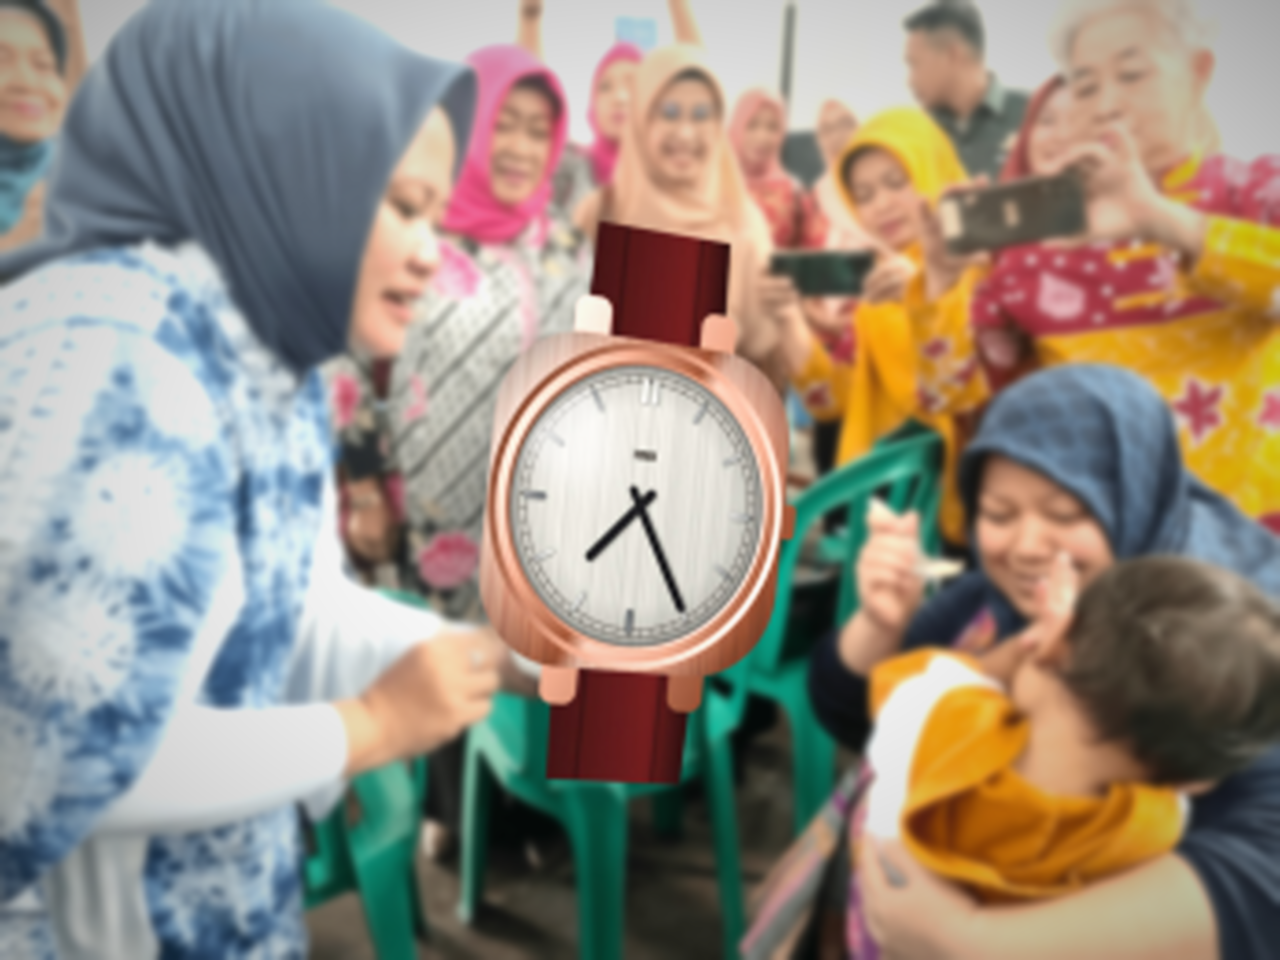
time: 7:25
